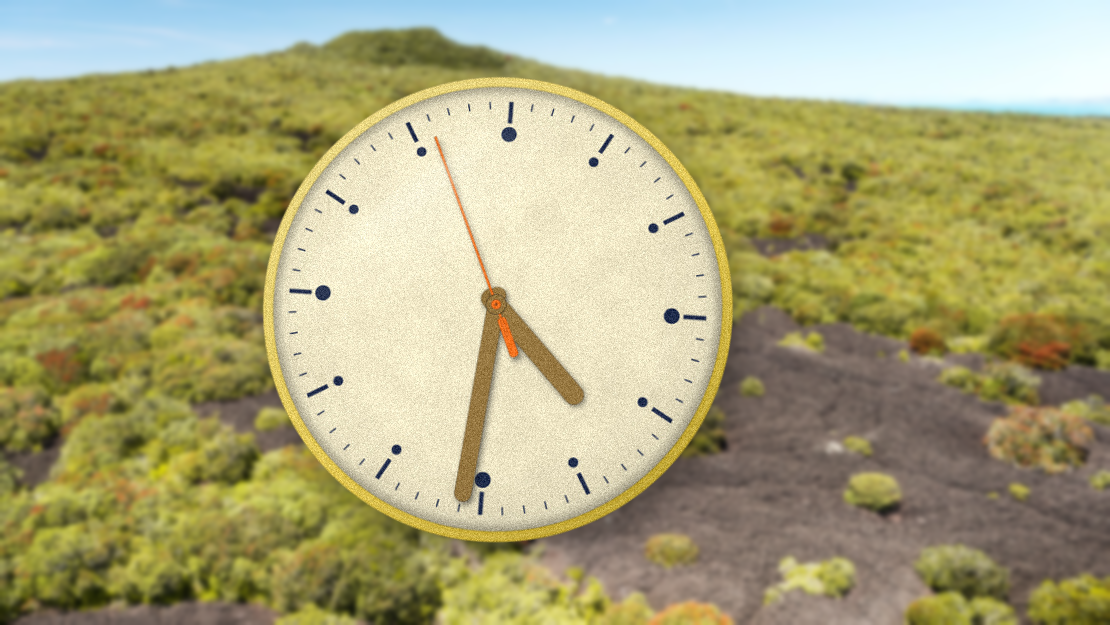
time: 4:30:56
